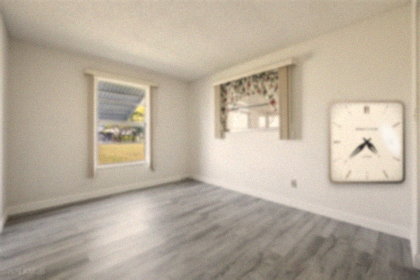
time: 4:38
